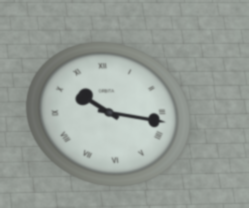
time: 10:17
